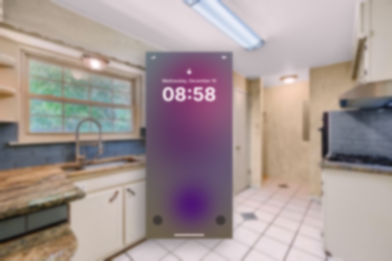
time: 8:58
